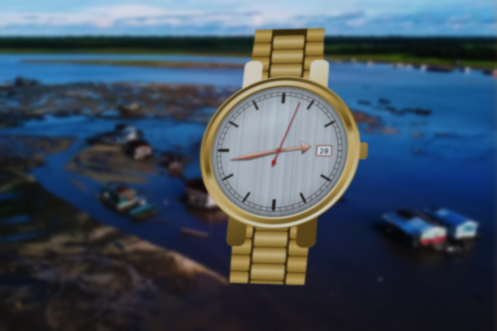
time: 2:43:03
